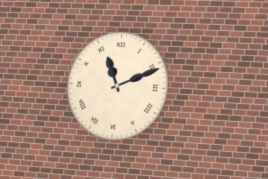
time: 11:11
